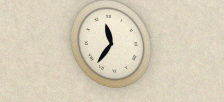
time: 11:37
